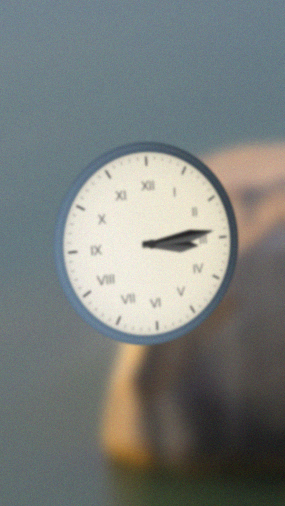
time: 3:14
